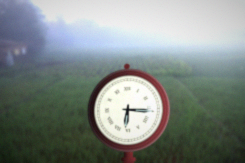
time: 6:16
